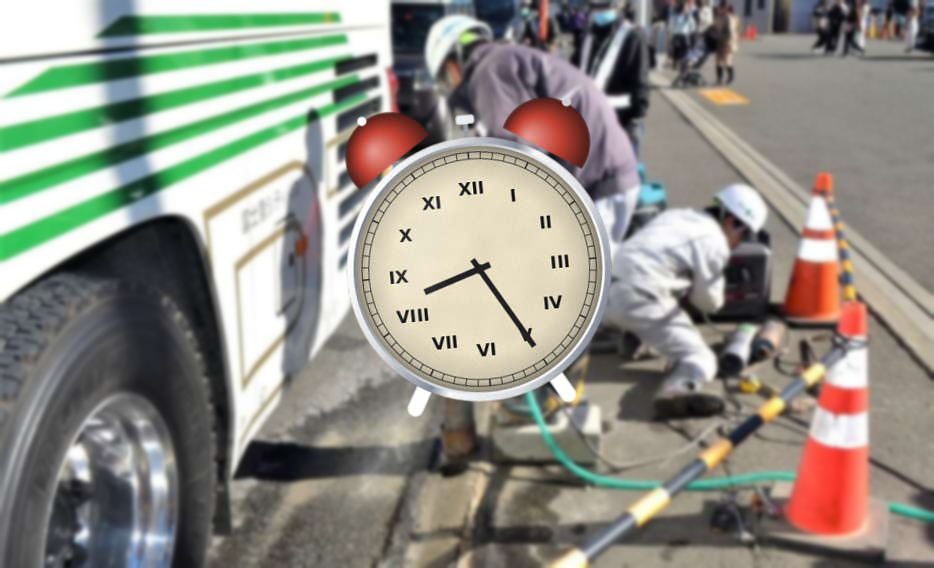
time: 8:25
